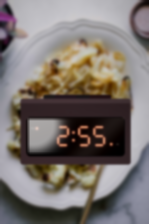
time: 2:55
